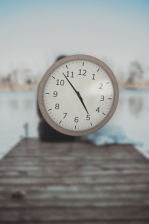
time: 4:53
